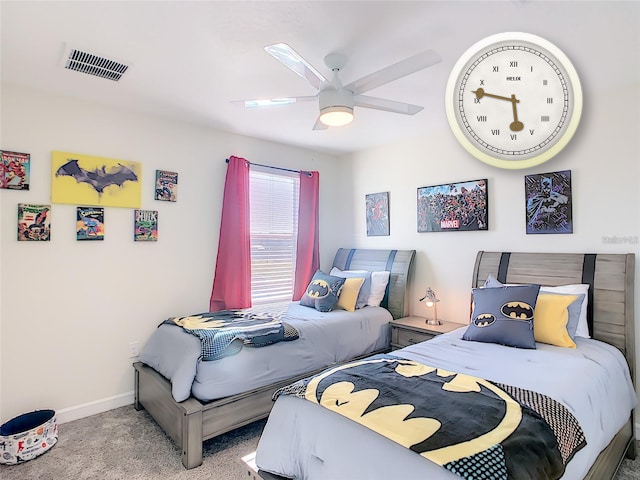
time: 5:47
